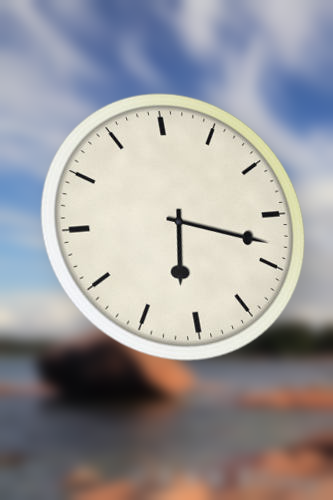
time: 6:18
